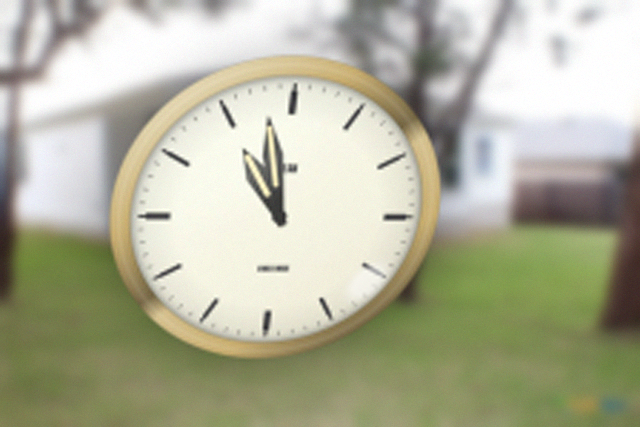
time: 10:58
